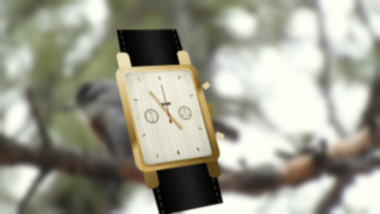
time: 4:55
